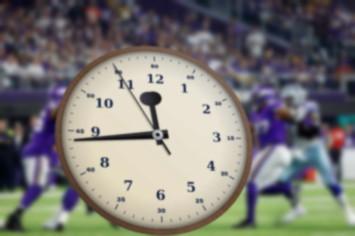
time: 11:43:55
